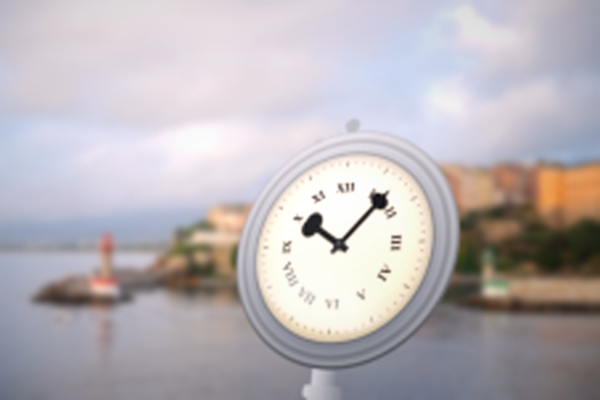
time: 10:07
